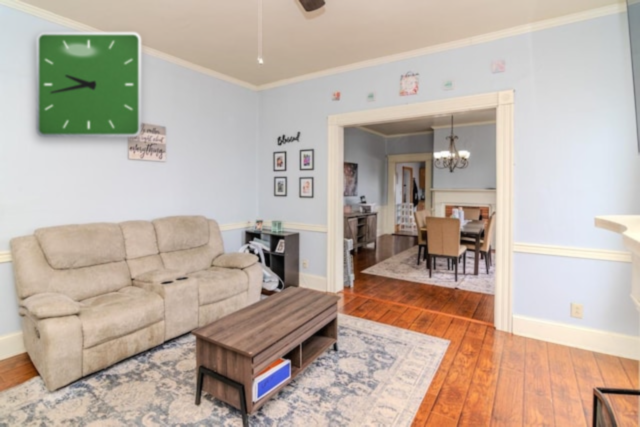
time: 9:43
